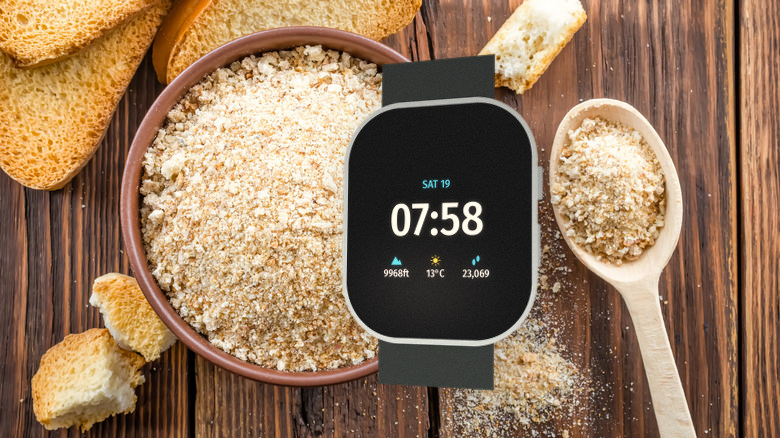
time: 7:58
